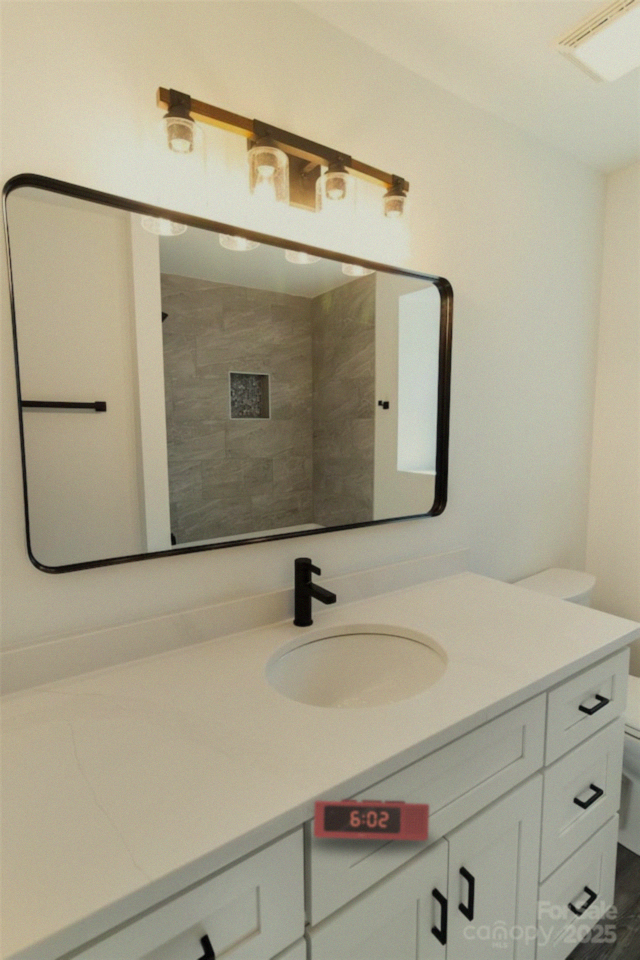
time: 6:02
